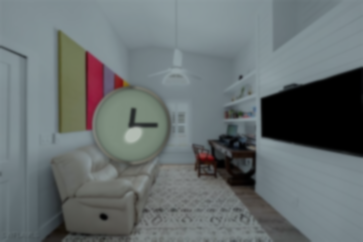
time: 12:15
